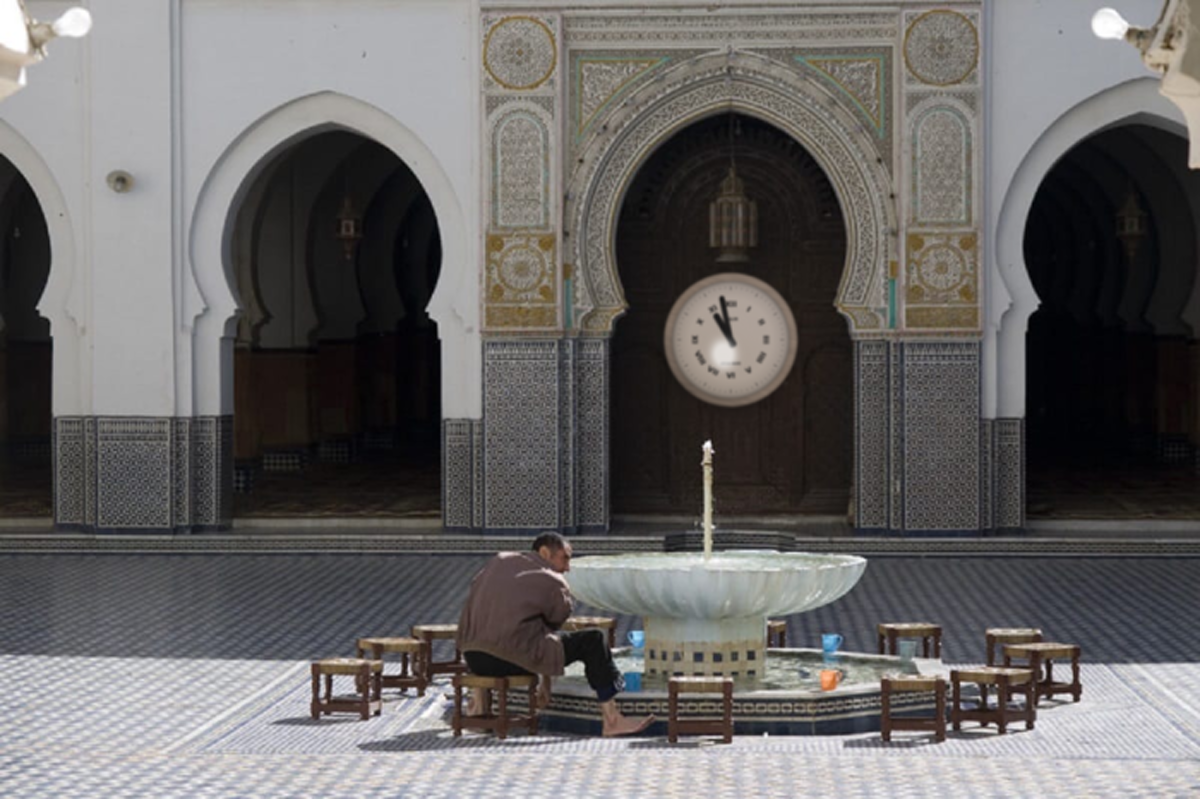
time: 10:58
